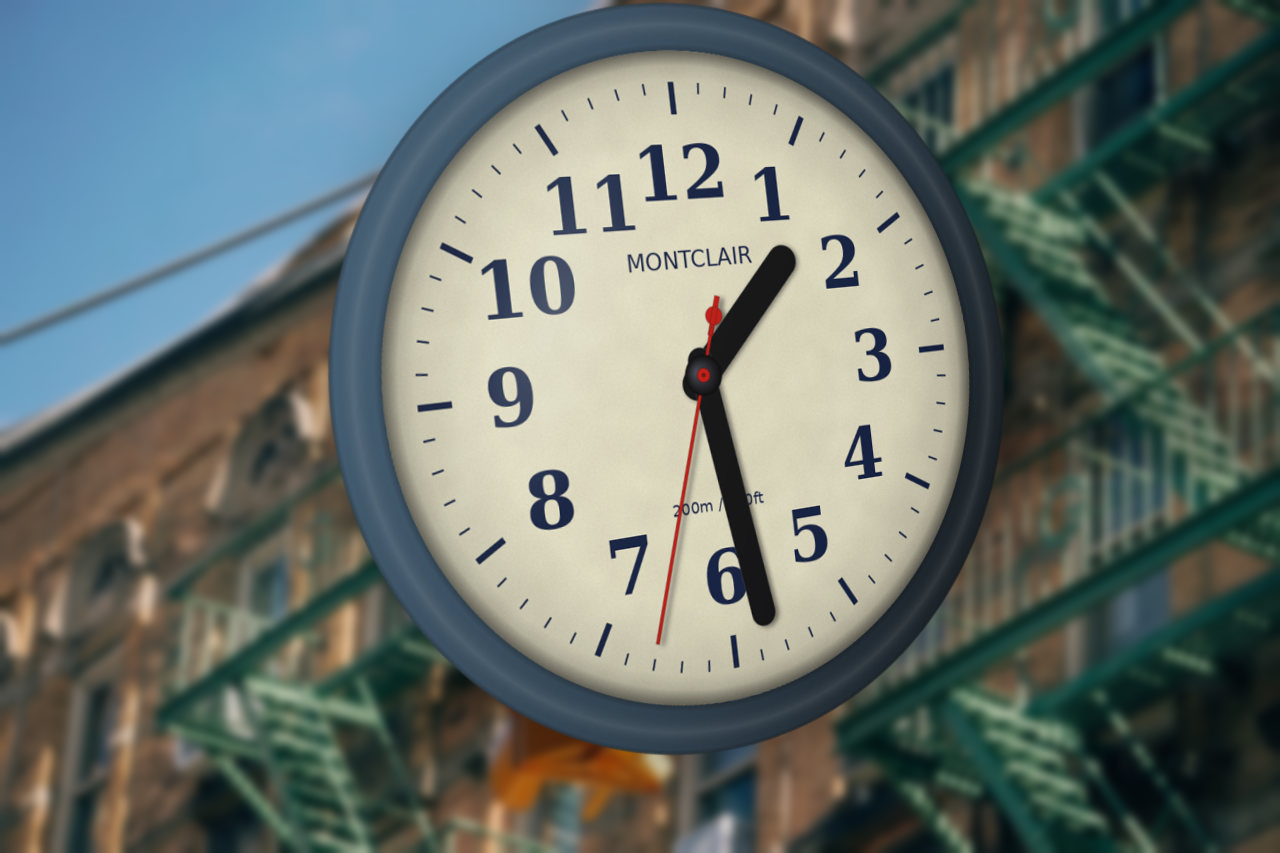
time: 1:28:33
